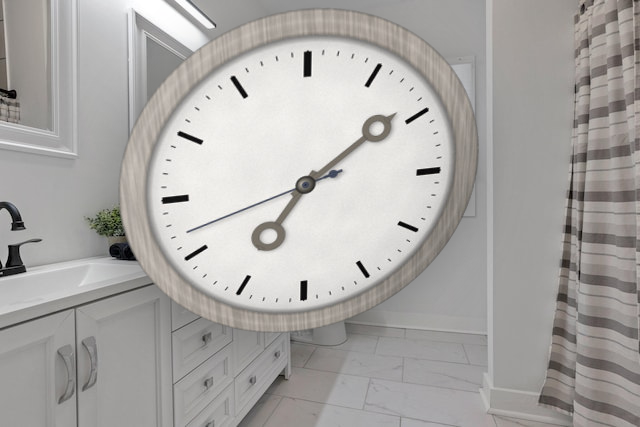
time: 7:08:42
